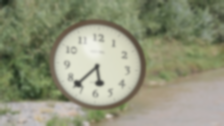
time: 5:37
